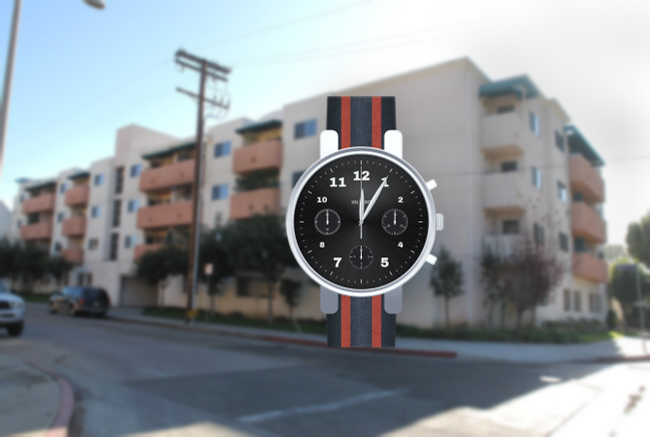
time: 12:05
